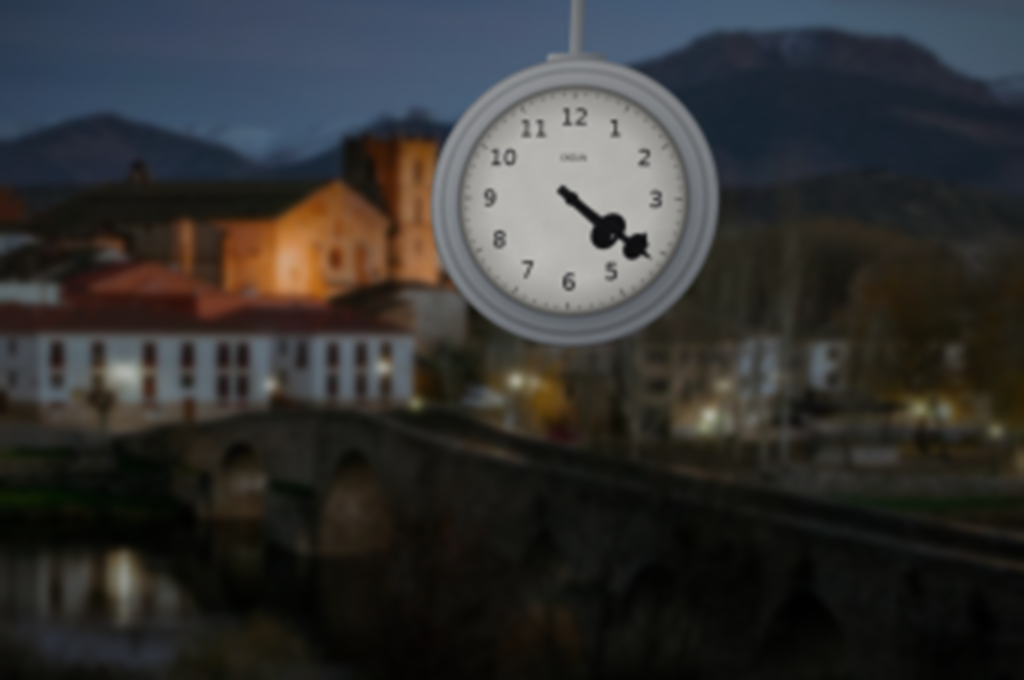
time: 4:21
